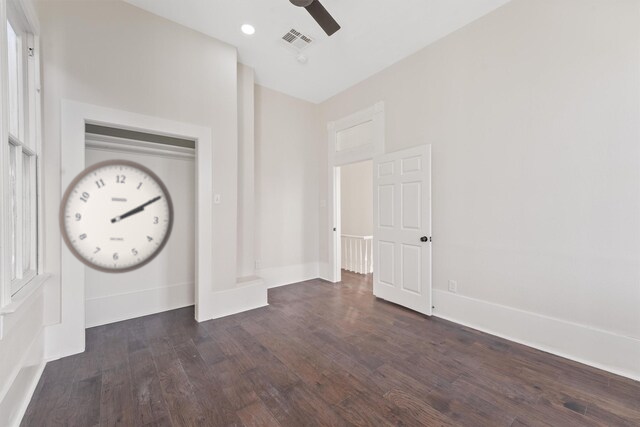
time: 2:10
